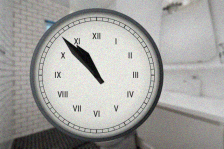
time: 10:53
